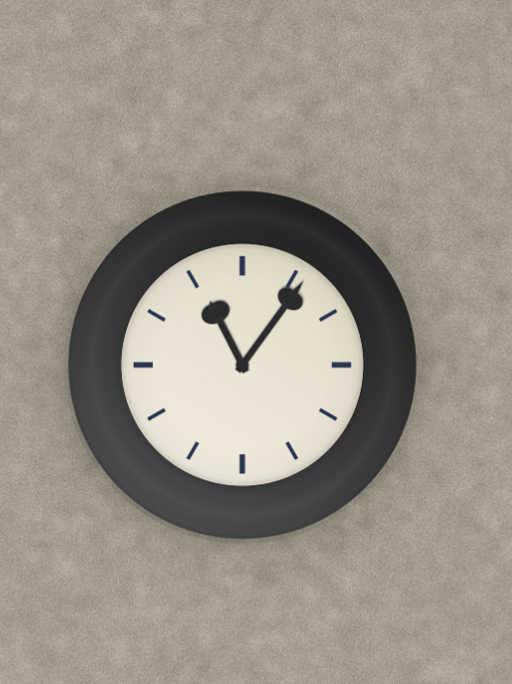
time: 11:06
